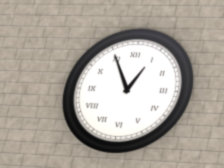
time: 12:55
